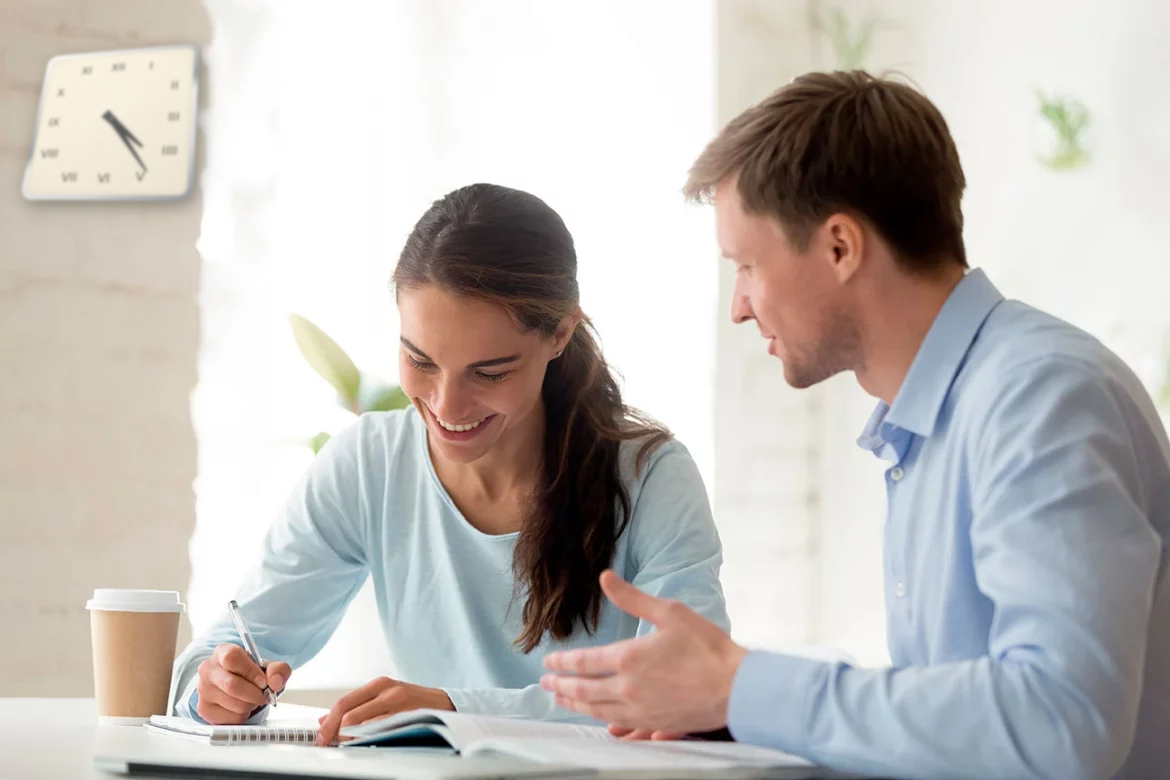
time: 4:24
